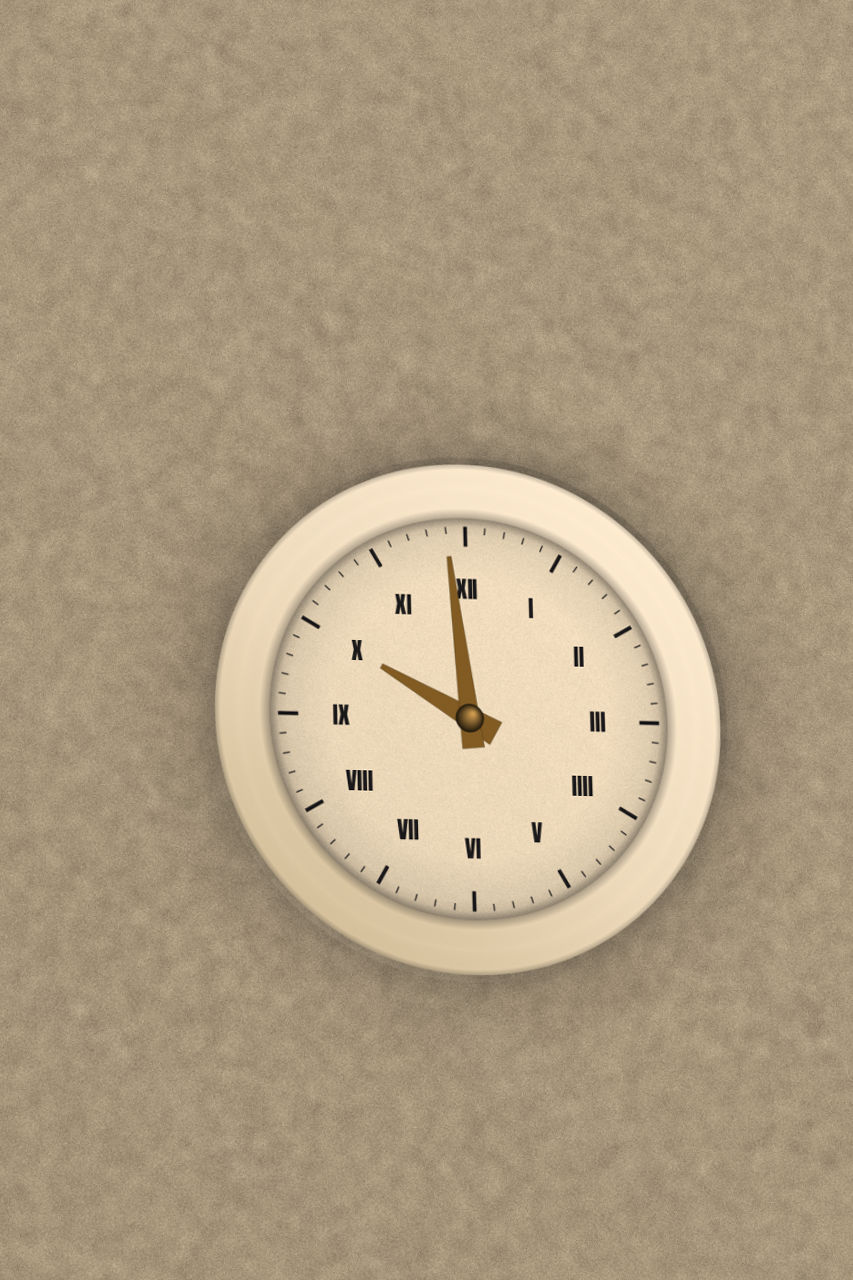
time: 9:59
